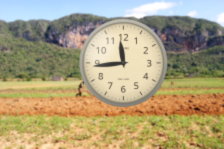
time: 11:44
